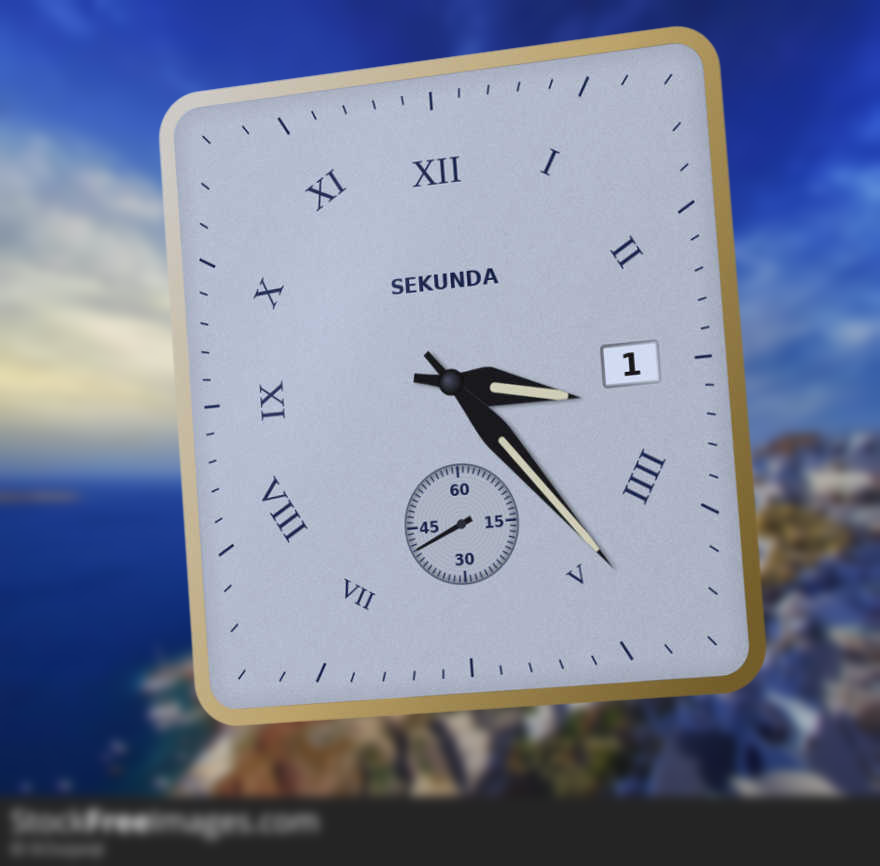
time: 3:23:41
